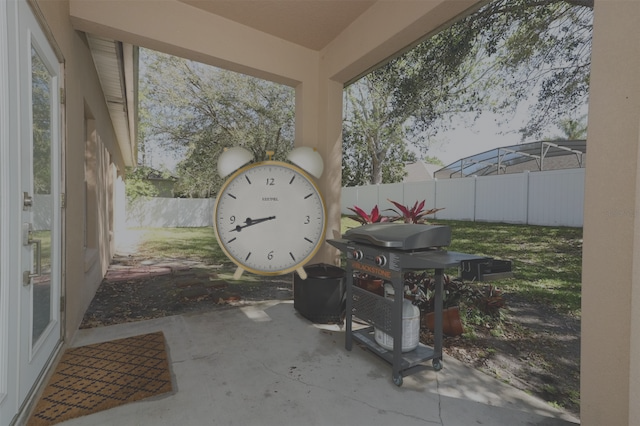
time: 8:42
